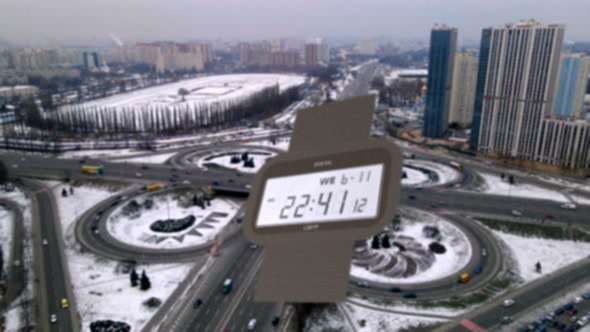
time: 22:41:12
